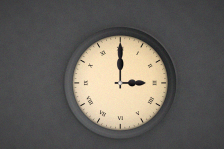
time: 3:00
